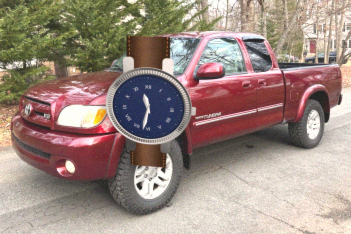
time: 11:32
